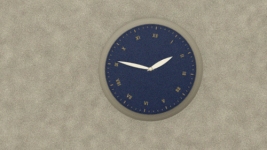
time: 1:46
